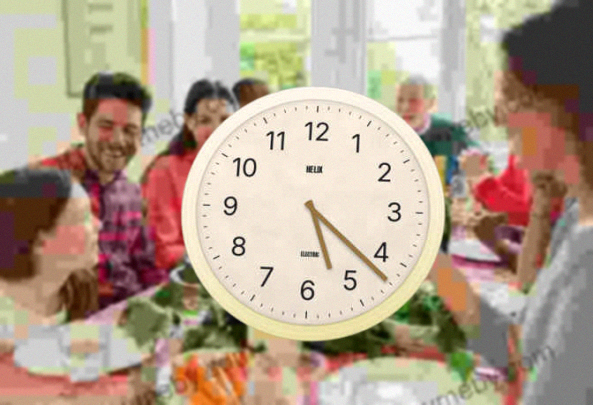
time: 5:22
